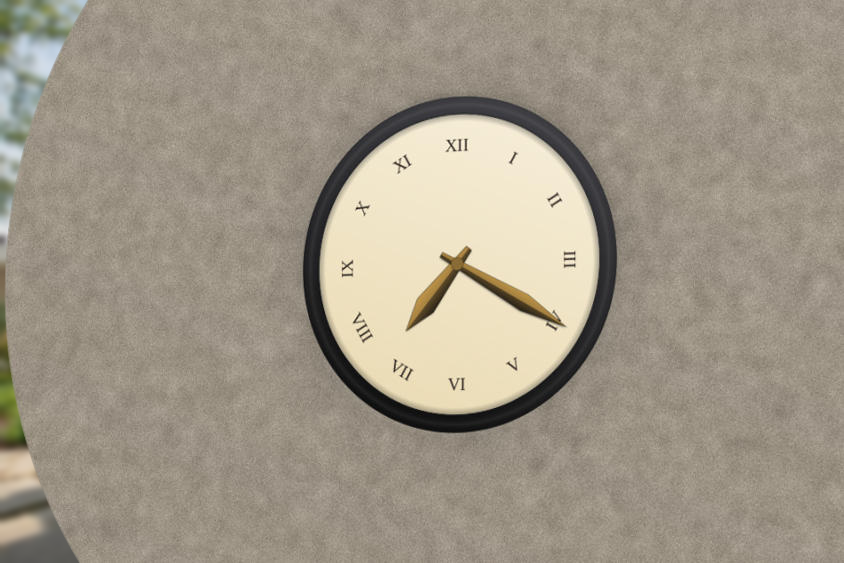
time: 7:20
